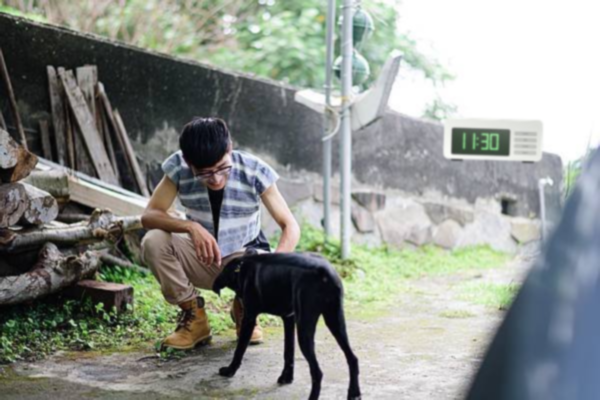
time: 11:30
